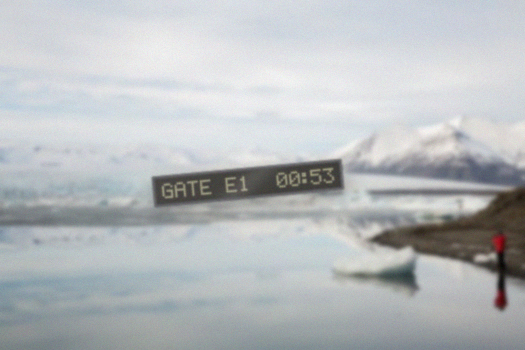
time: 0:53
